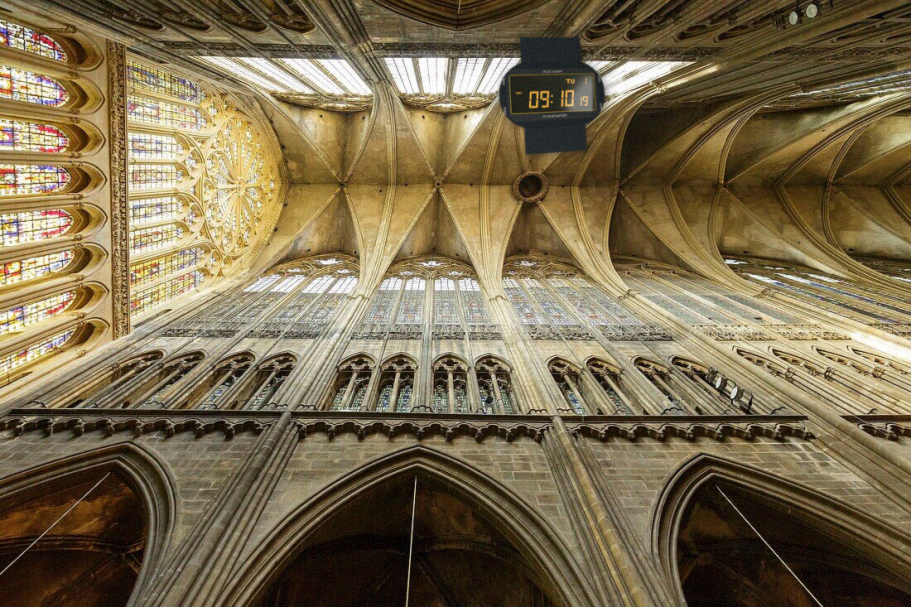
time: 9:10:19
